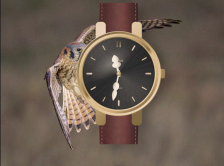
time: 11:32
